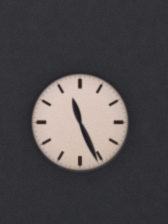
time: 11:26
